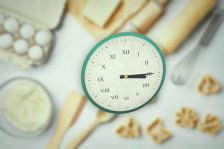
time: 3:15
